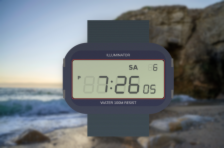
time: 7:26:05
